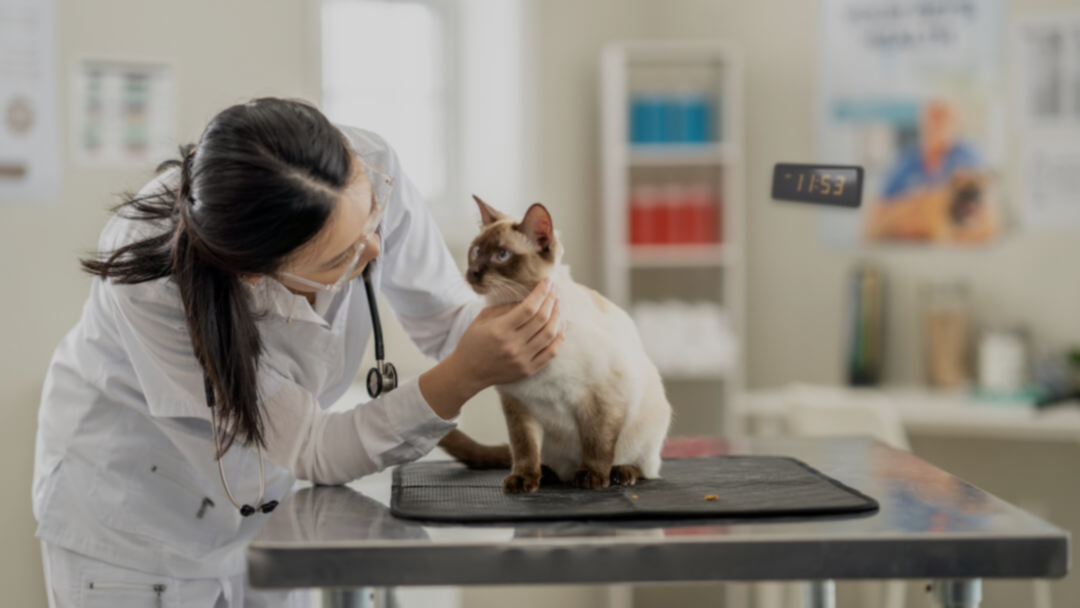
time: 11:53
